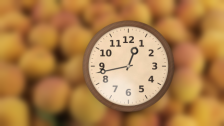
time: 12:43
